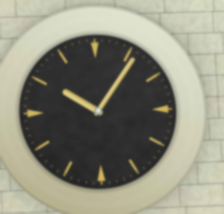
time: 10:06
